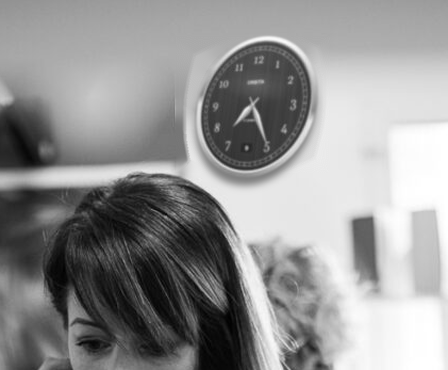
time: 7:25
